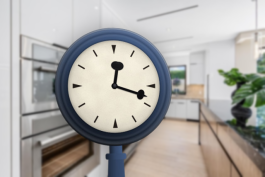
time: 12:18
